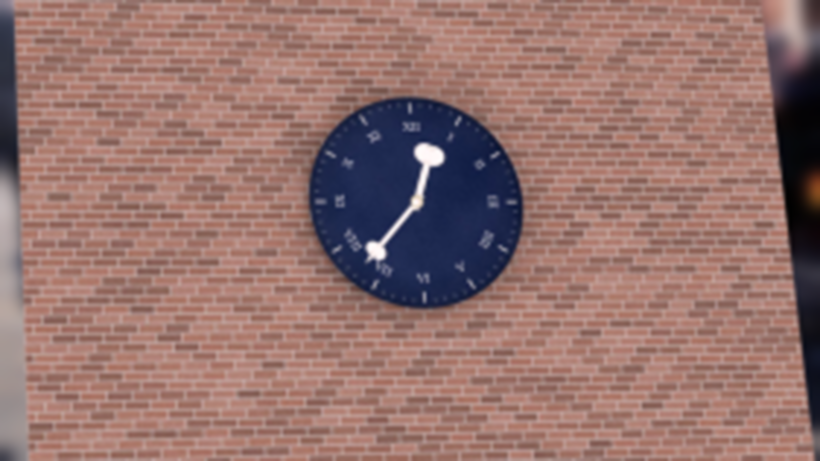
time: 12:37
